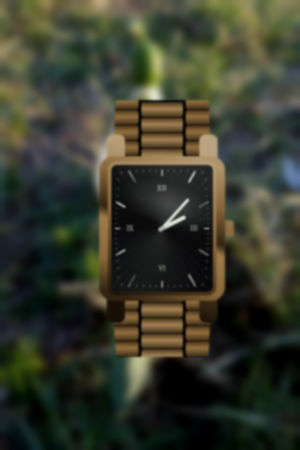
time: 2:07
